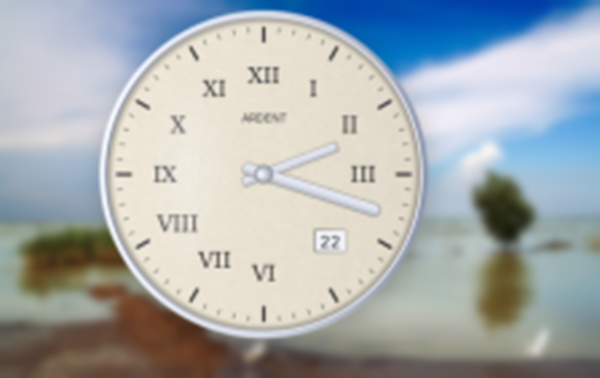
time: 2:18
